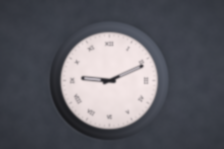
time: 9:11
